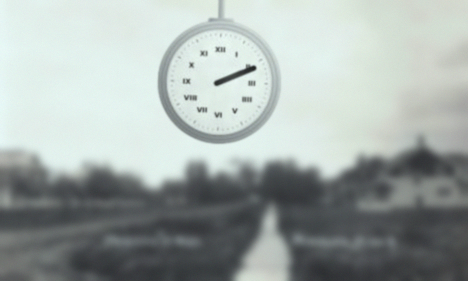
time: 2:11
